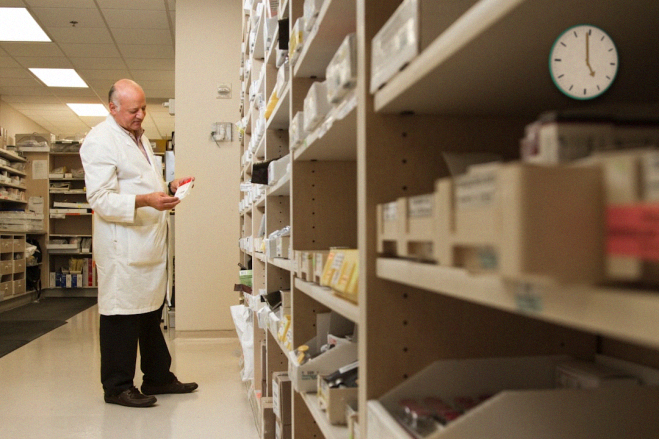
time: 4:59
